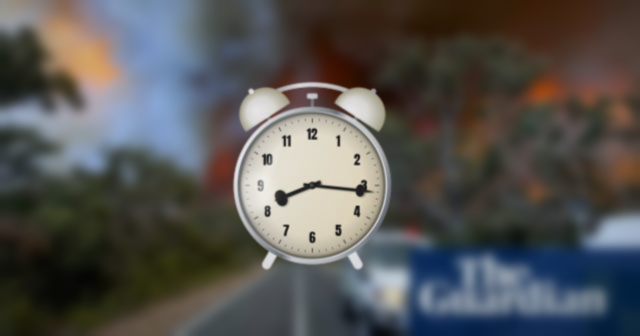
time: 8:16
